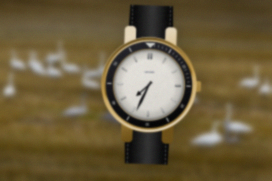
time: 7:34
